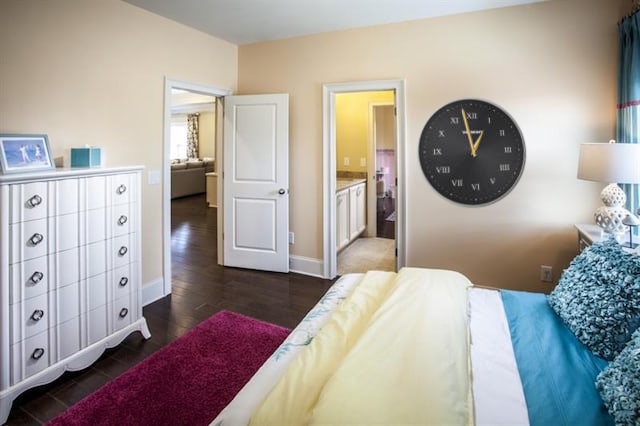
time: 12:58
